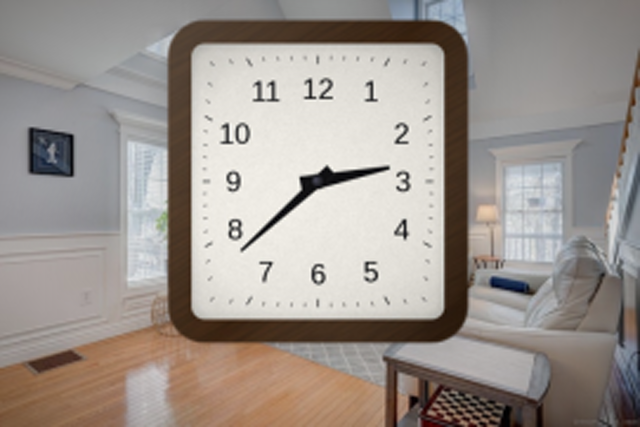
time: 2:38
